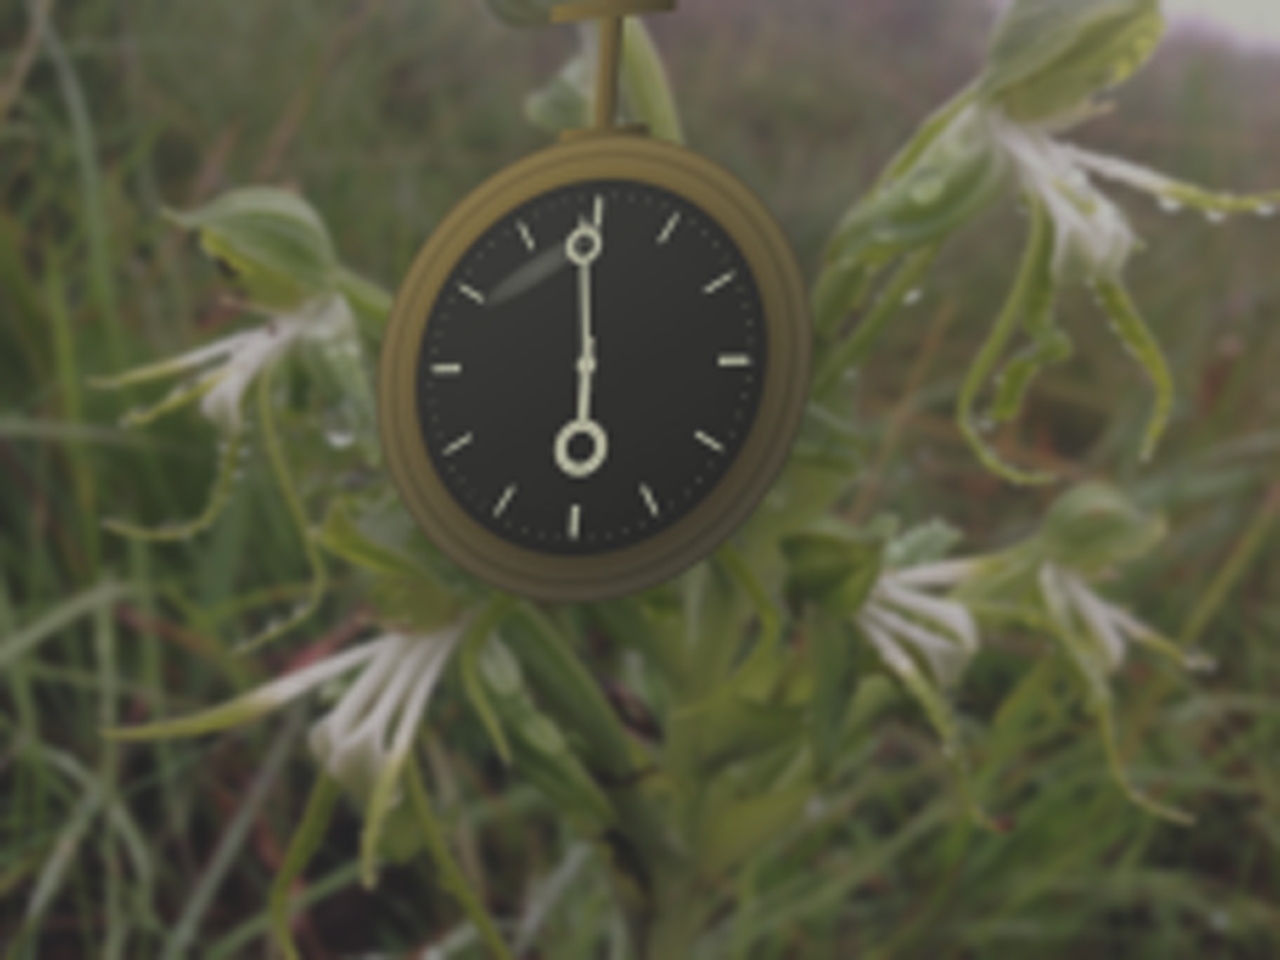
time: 5:59
